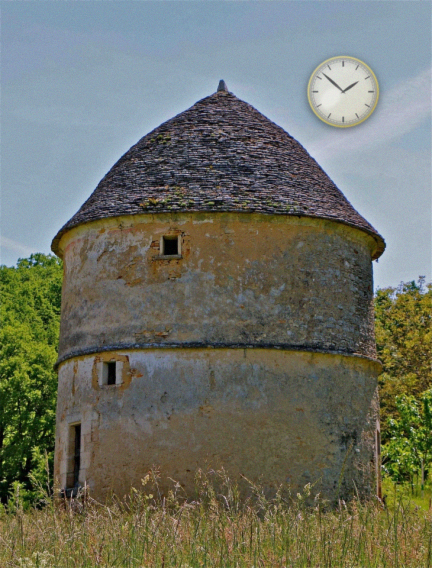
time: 1:52
